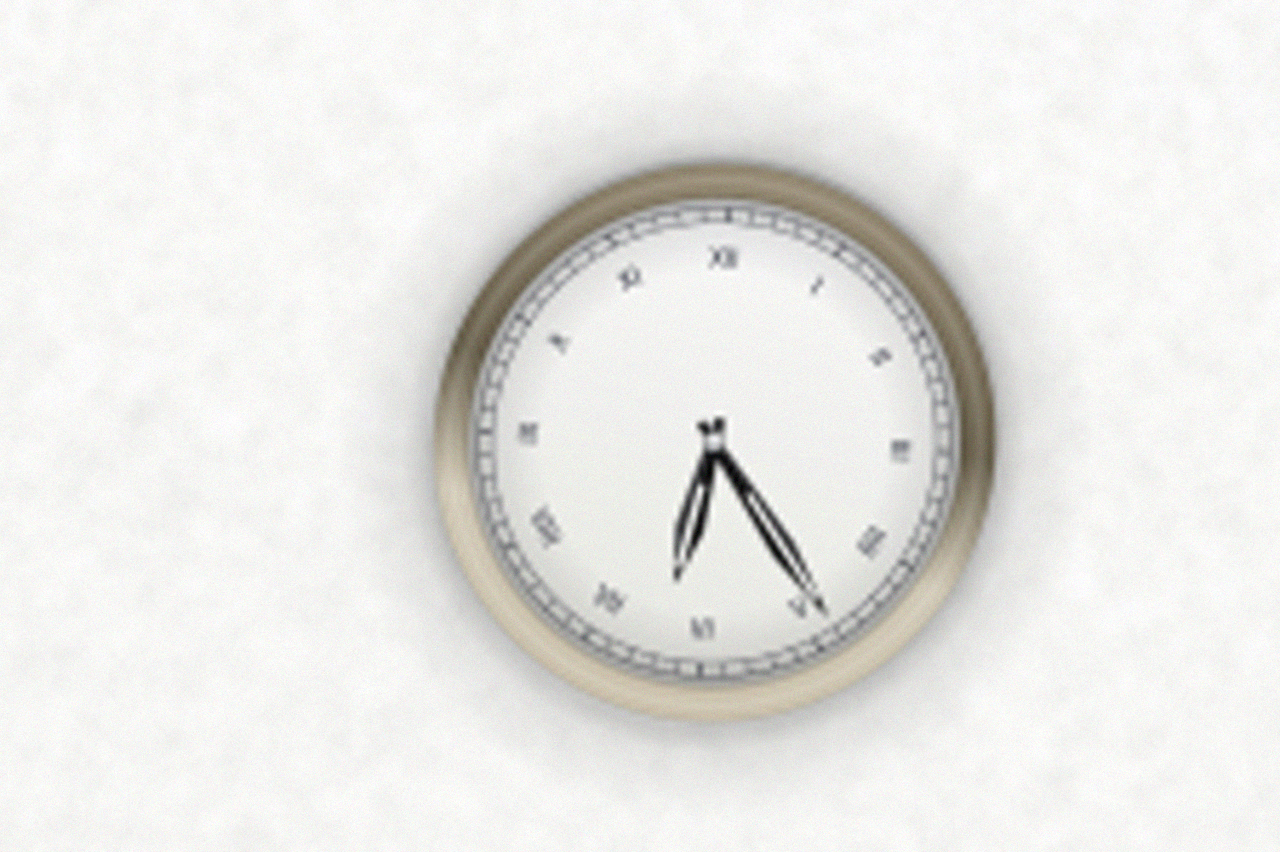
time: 6:24
